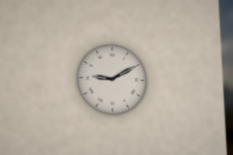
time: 9:10
